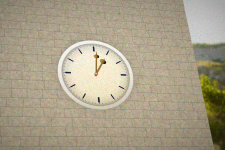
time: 1:01
